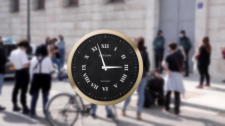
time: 2:57
